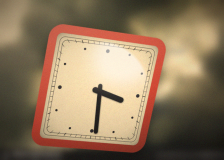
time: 3:29
